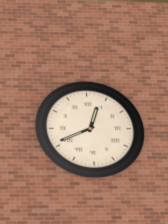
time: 12:41
